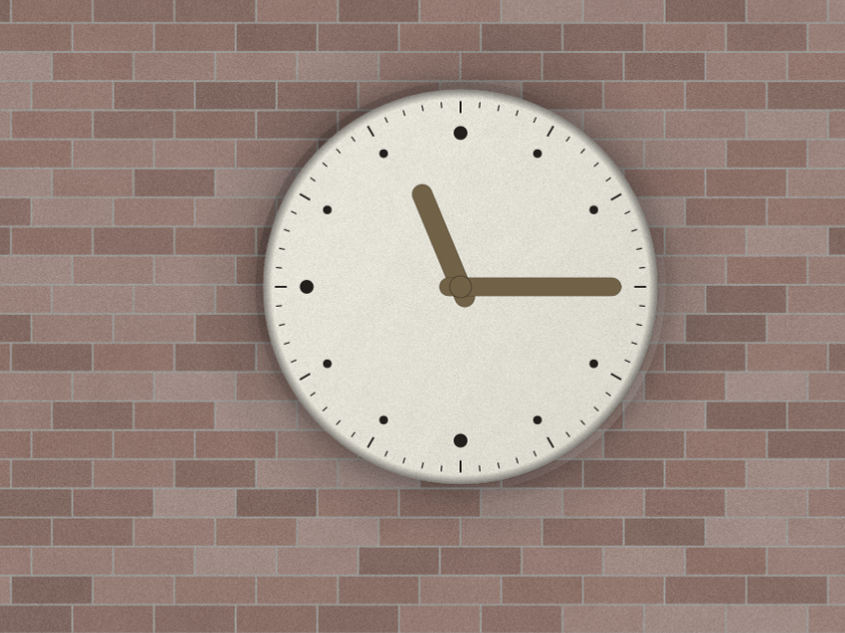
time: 11:15
